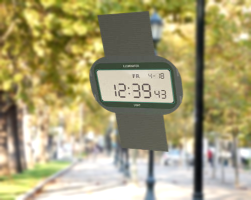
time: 12:39:43
